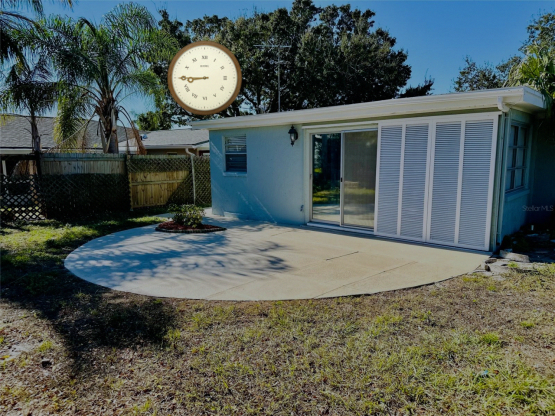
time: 8:45
